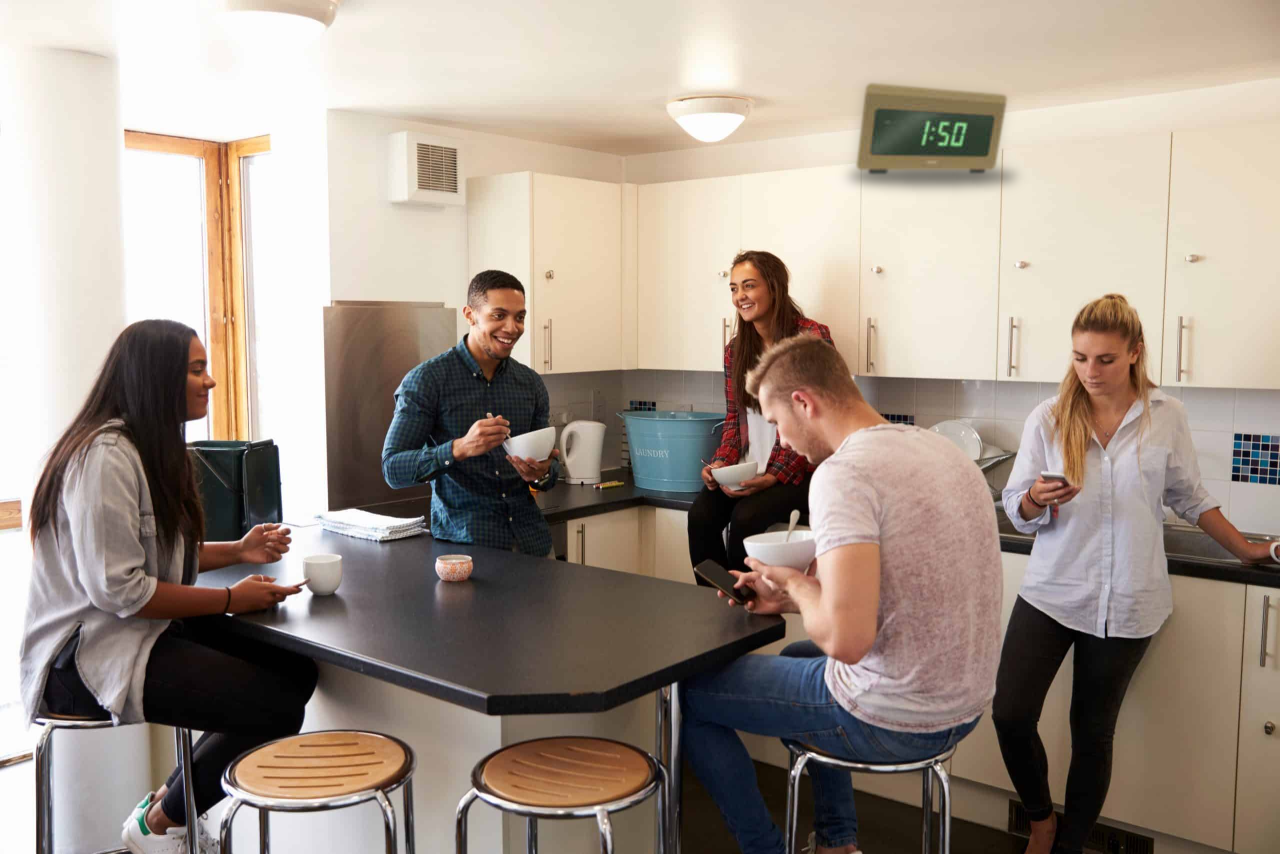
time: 1:50
